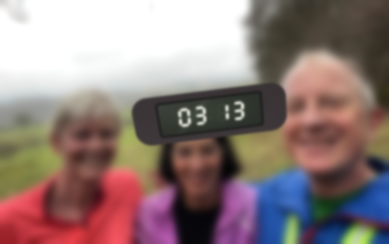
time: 3:13
